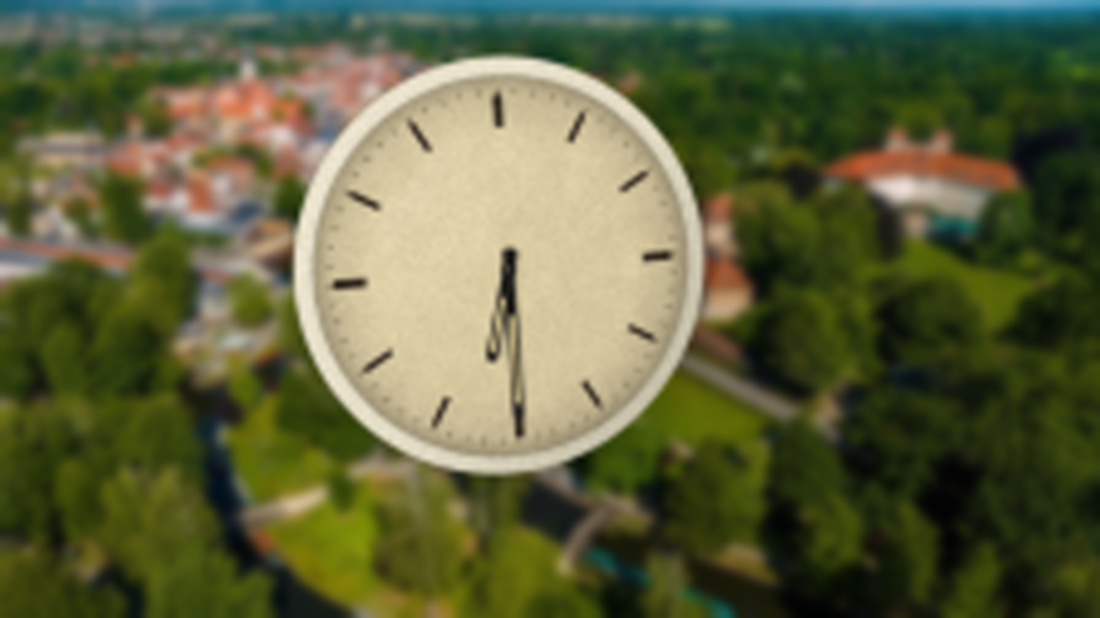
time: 6:30
